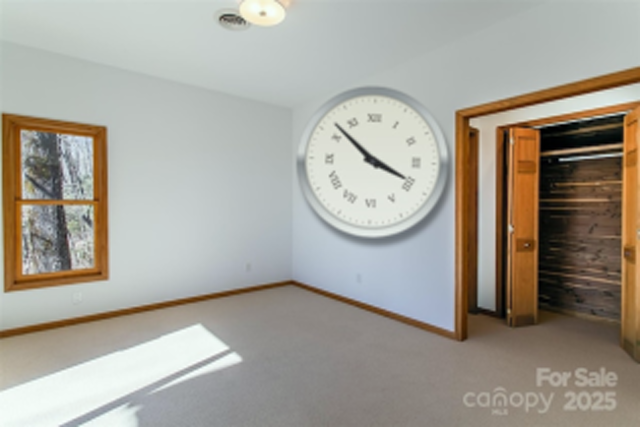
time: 3:52
